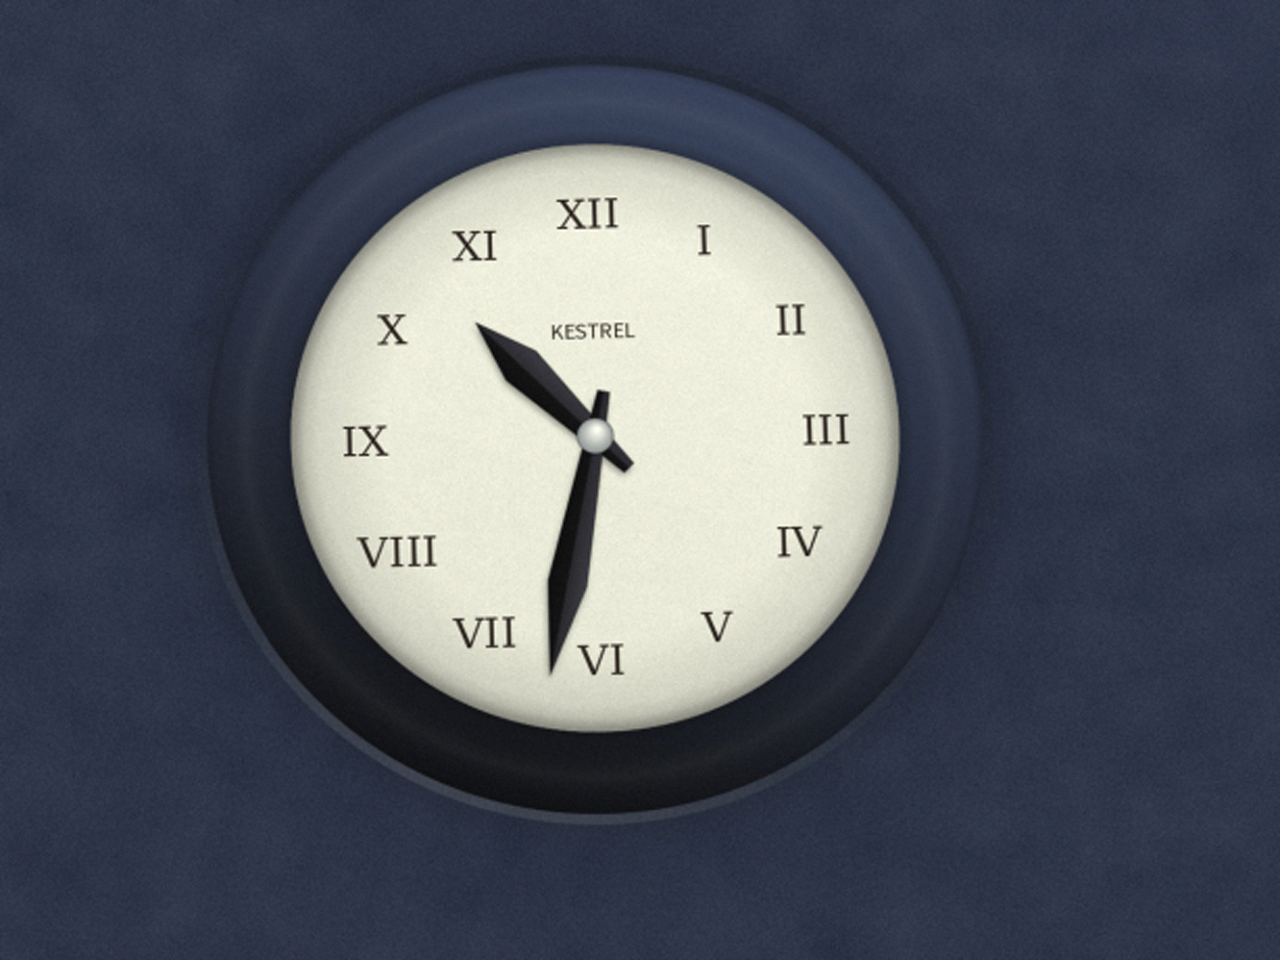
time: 10:32
